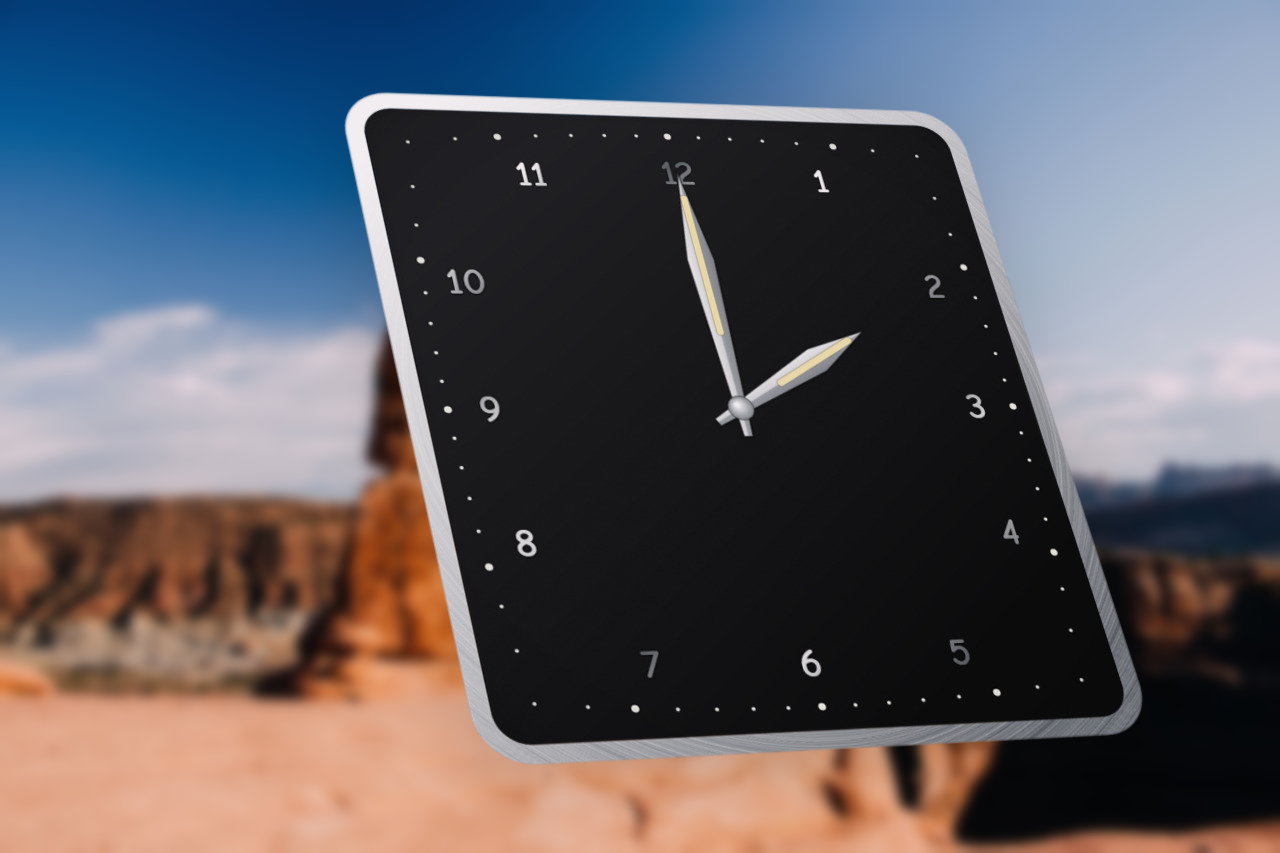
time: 2:00
